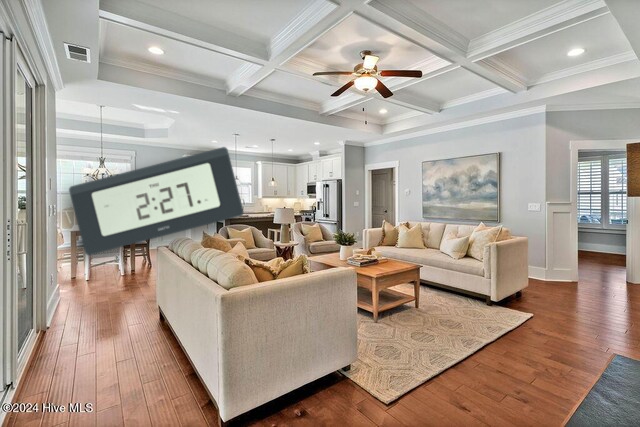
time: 2:27
